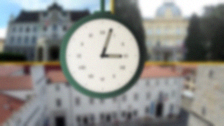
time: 3:03
